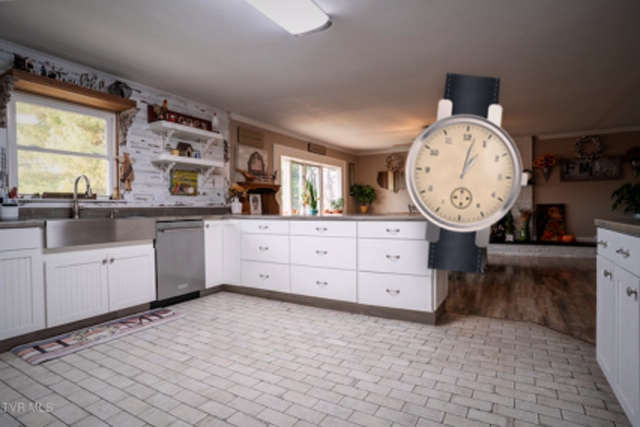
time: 1:02
